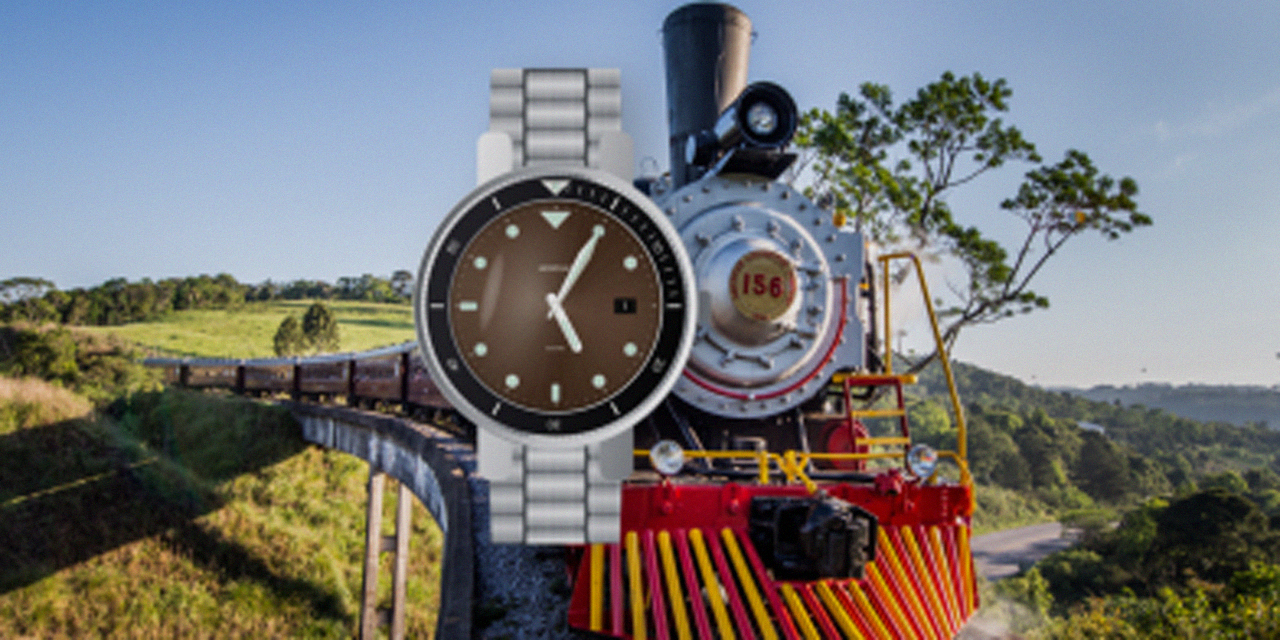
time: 5:05
